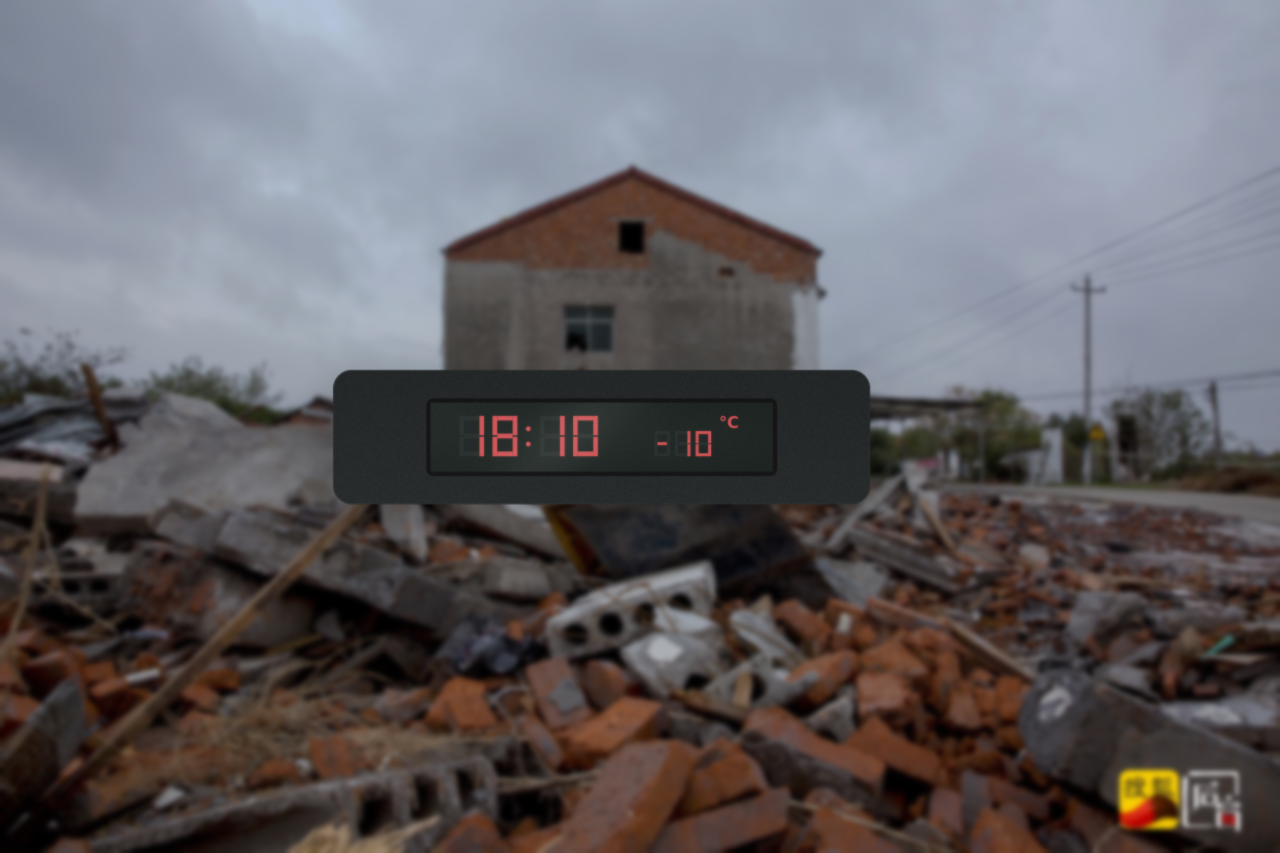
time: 18:10
